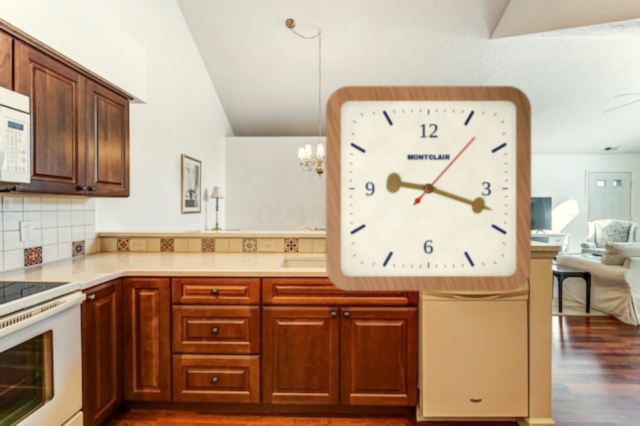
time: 9:18:07
